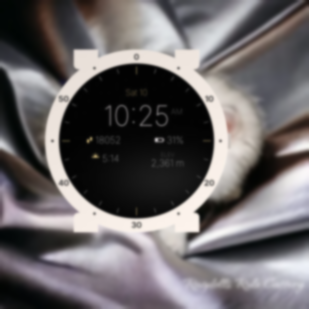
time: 10:25
